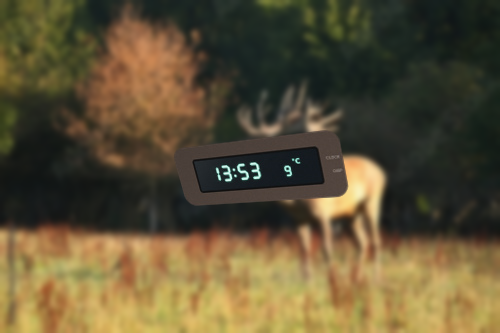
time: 13:53
